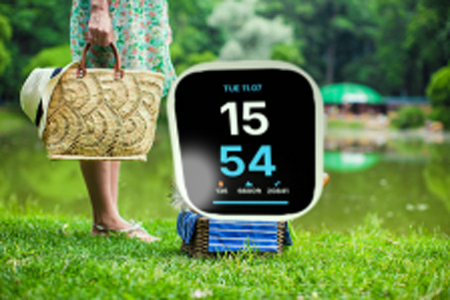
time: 15:54
